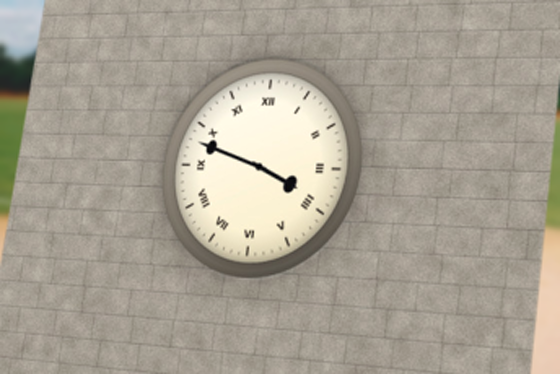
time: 3:48
